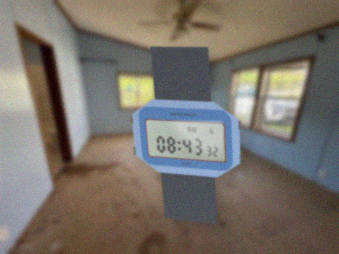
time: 8:43:32
